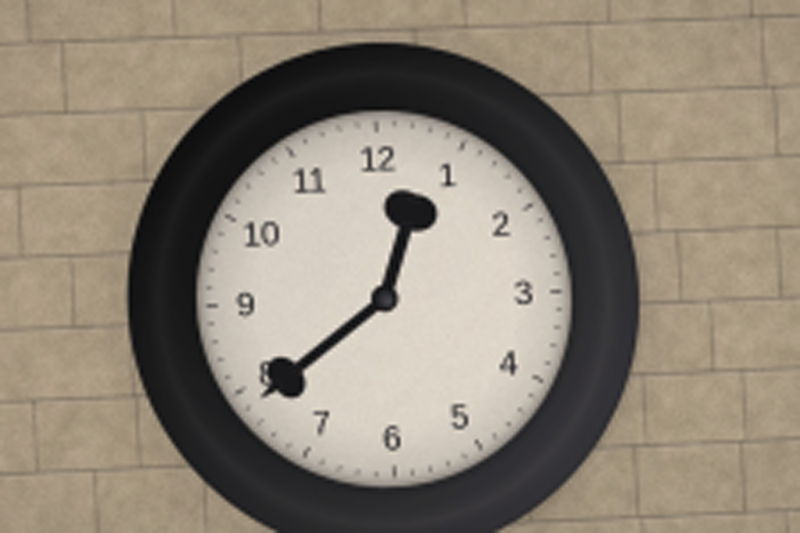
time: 12:39
